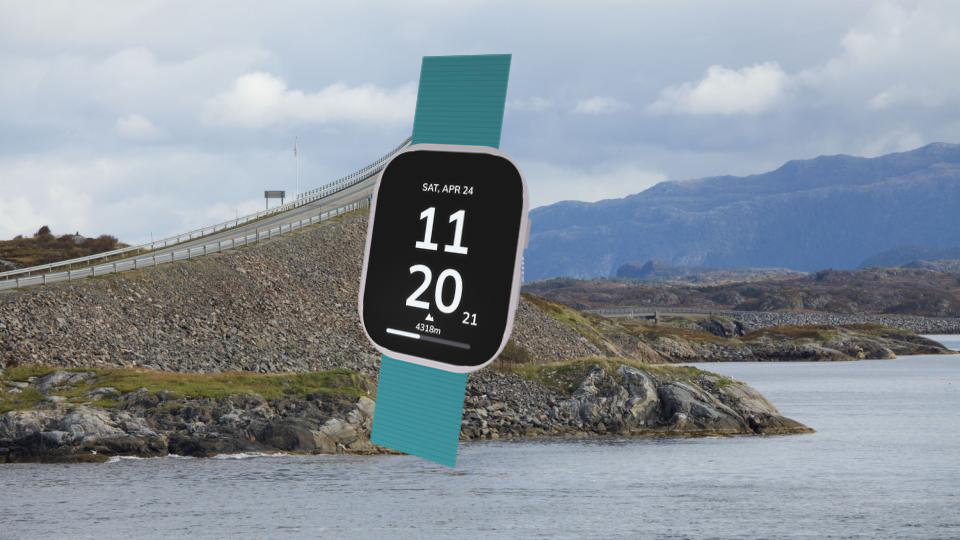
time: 11:20:21
